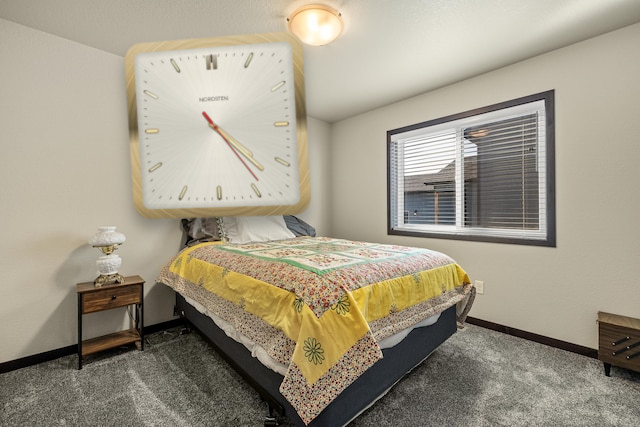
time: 4:22:24
